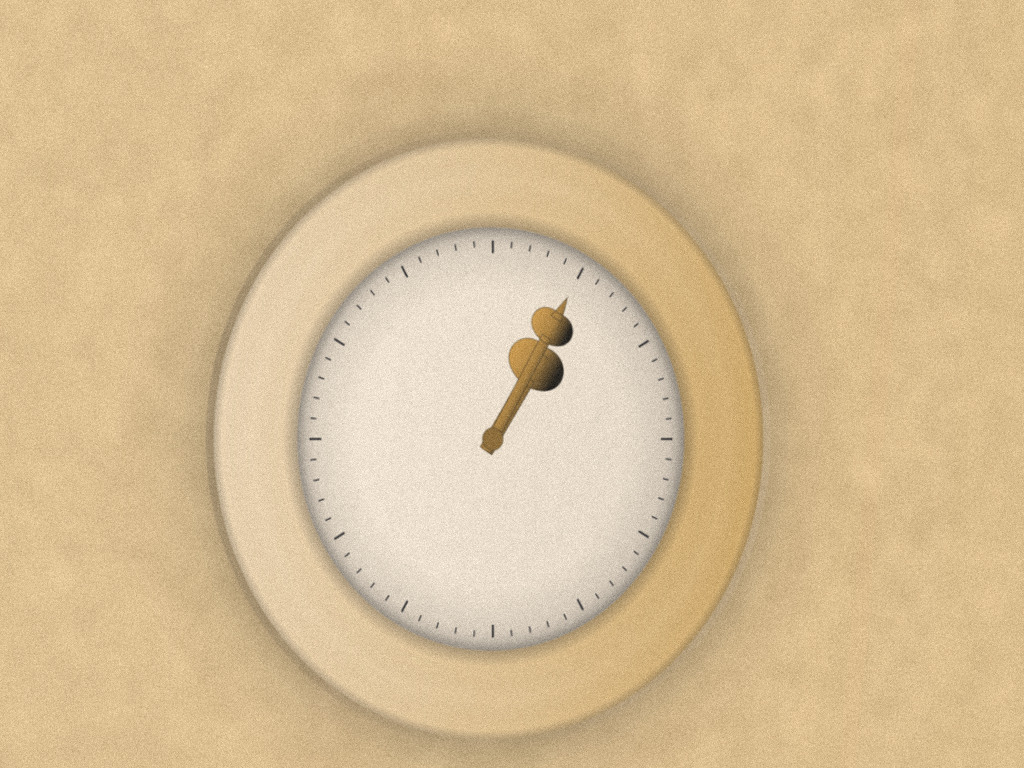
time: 1:05
